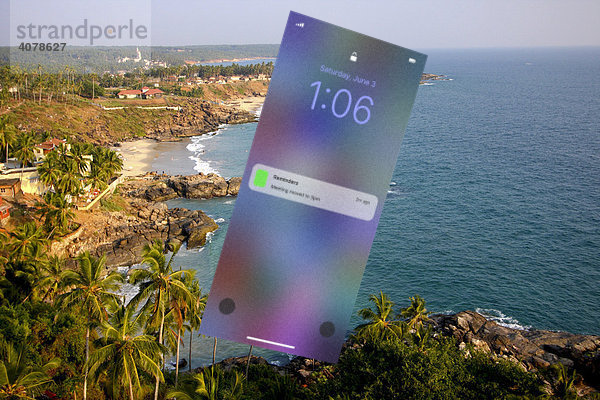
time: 1:06
